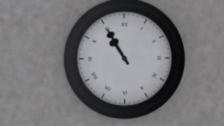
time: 10:55
